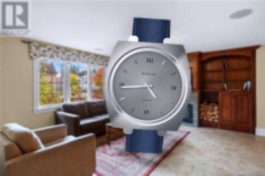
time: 4:44
